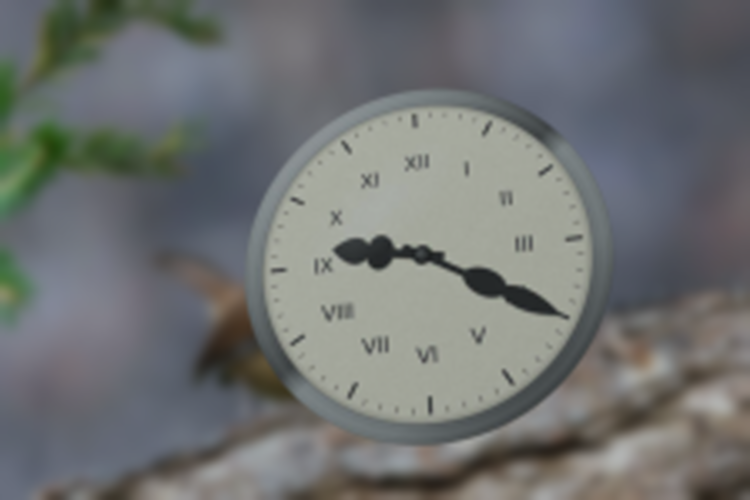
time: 9:20
